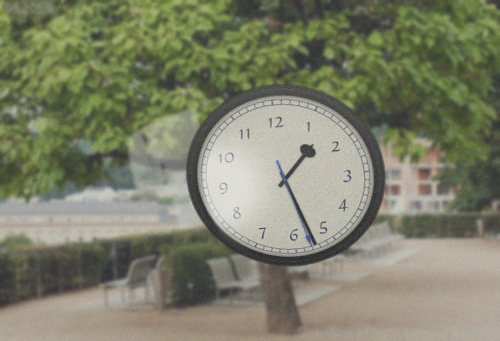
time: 1:27:28
